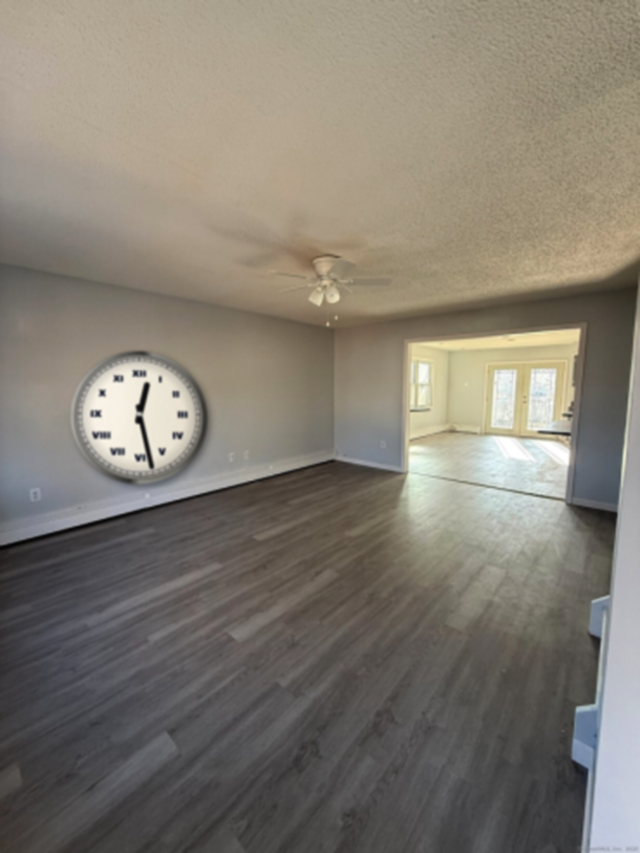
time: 12:28
